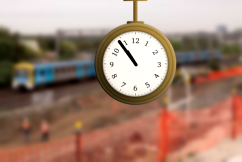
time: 10:54
